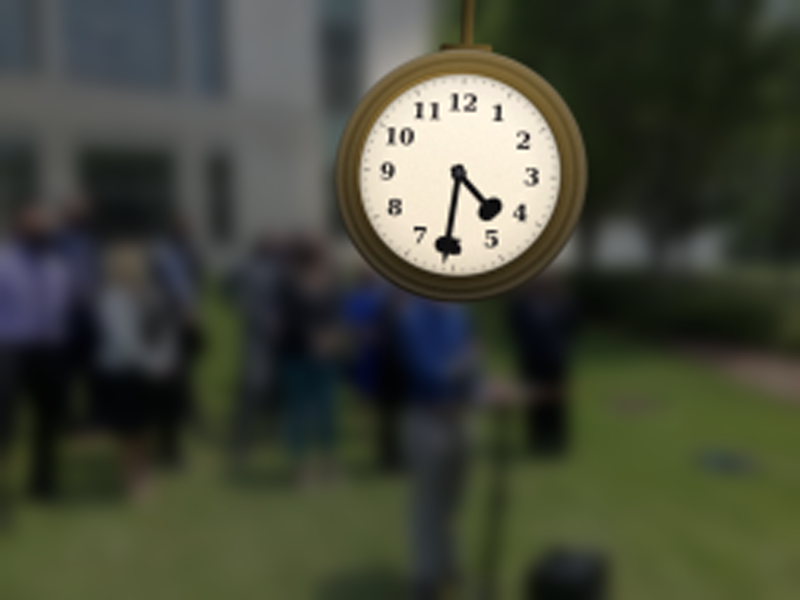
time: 4:31
